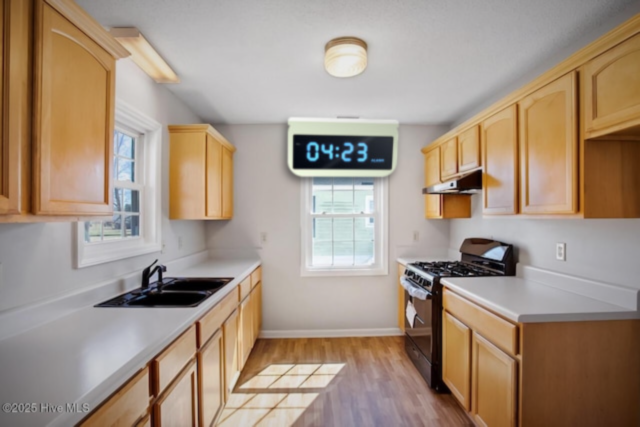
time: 4:23
